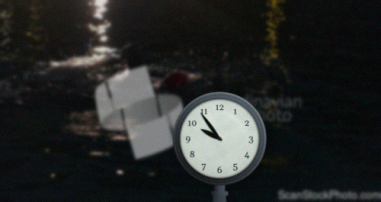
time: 9:54
